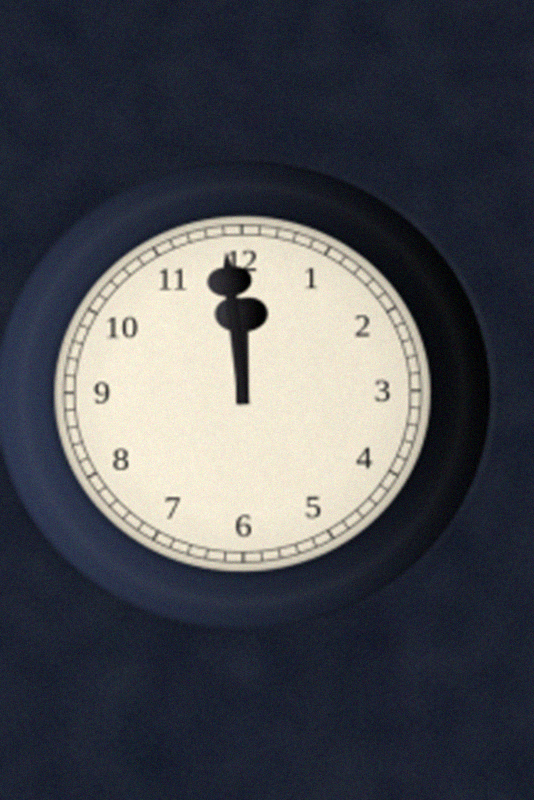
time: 11:59
